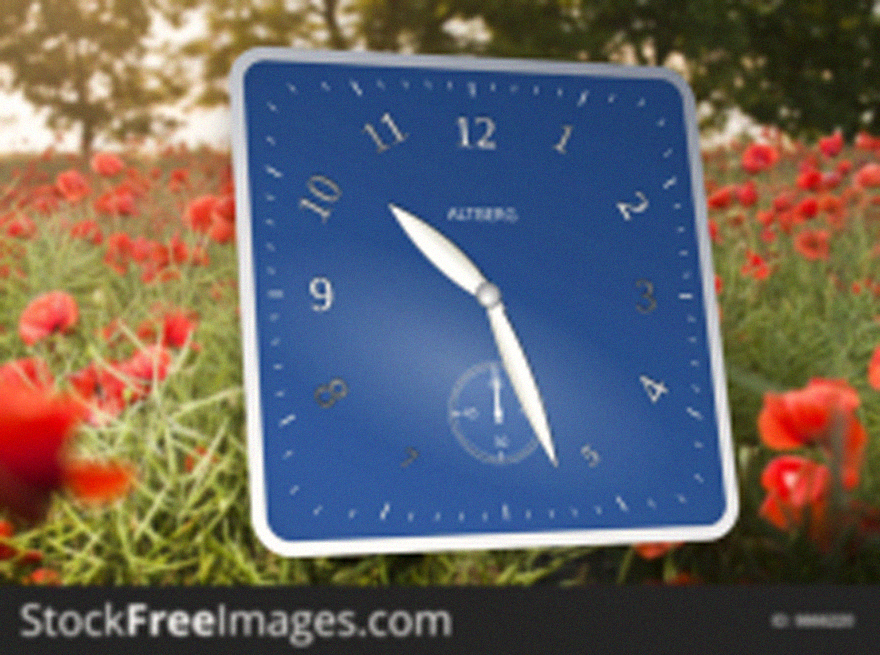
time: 10:27
